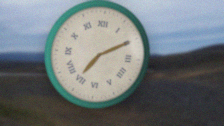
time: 7:10
